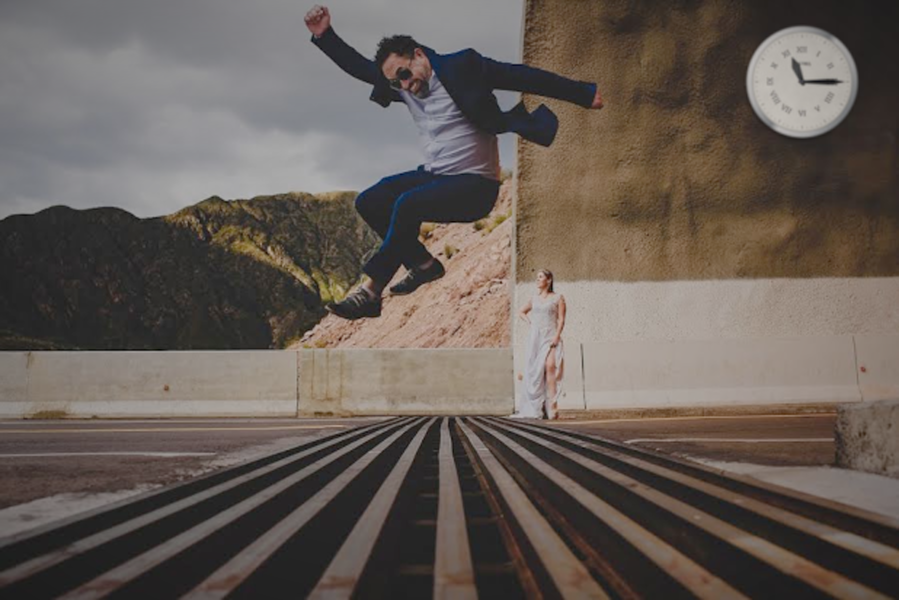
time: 11:15
